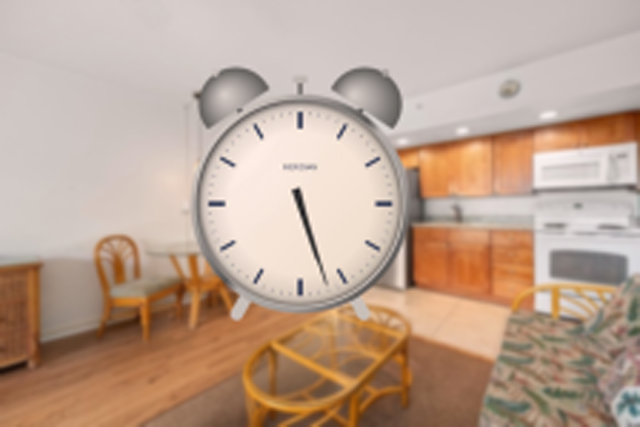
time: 5:27
